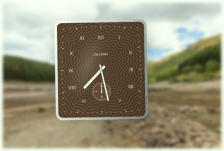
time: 7:28
